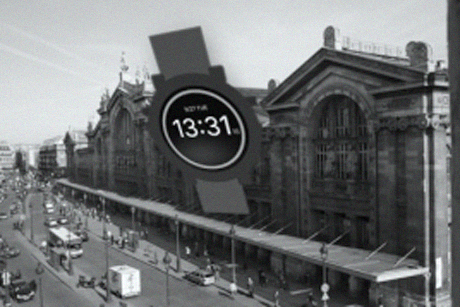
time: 13:31
